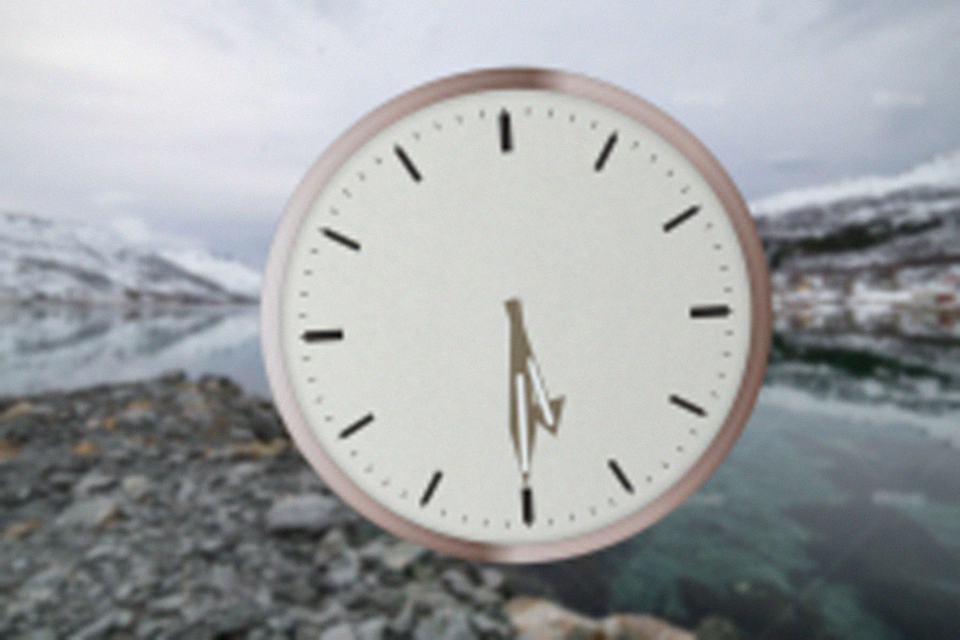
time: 5:30
